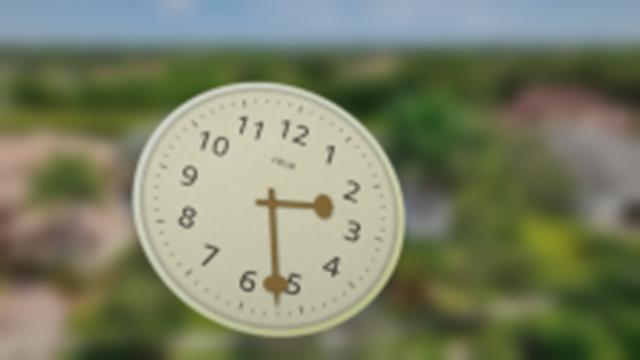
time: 2:27
